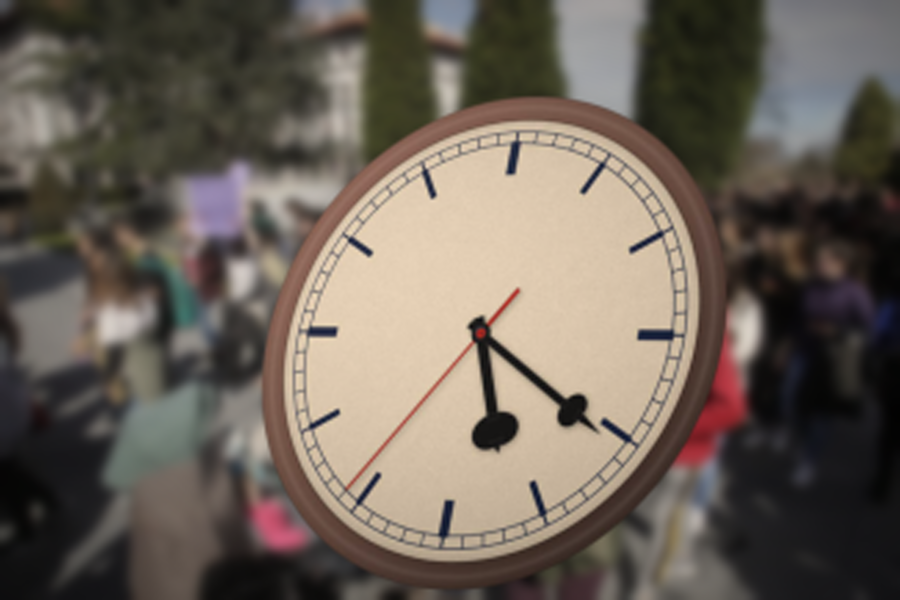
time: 5:20:36
